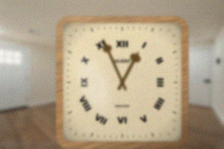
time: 12:56
